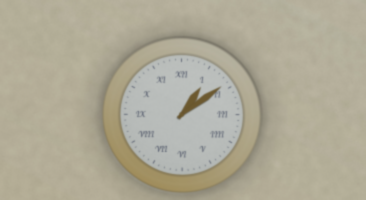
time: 1:09
